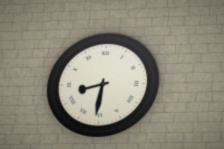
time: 8:31
